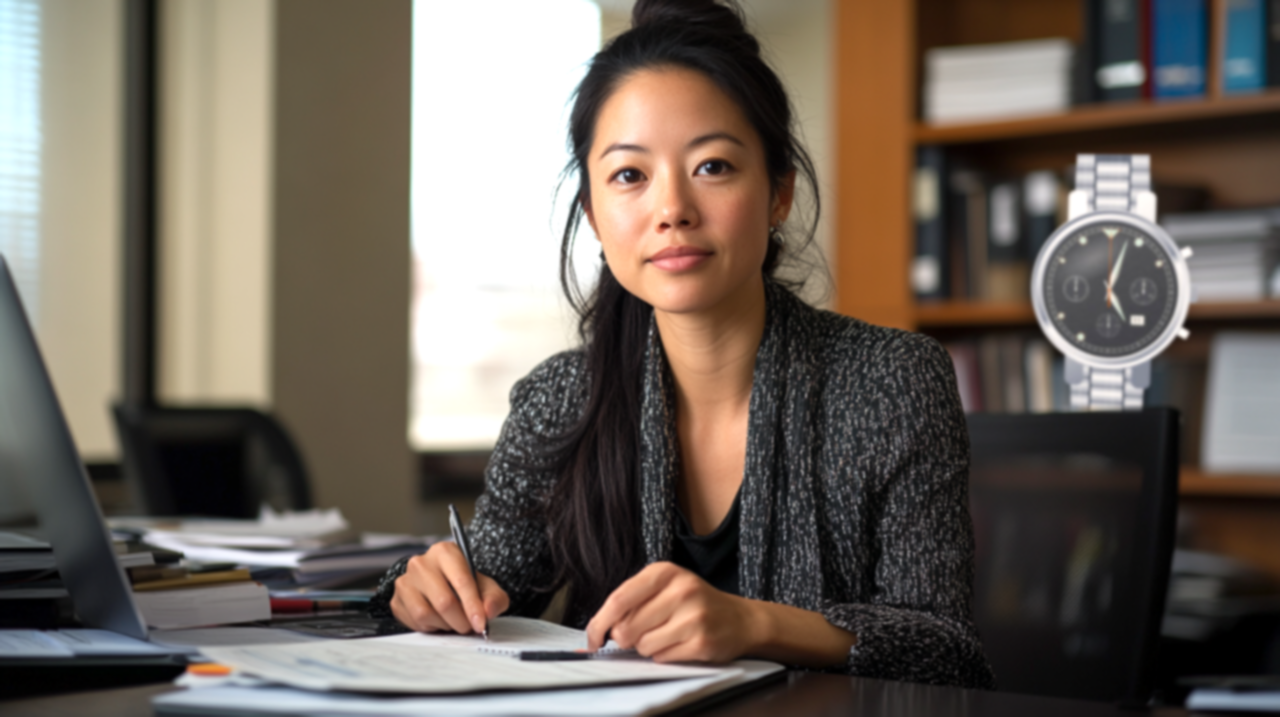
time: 5:03
